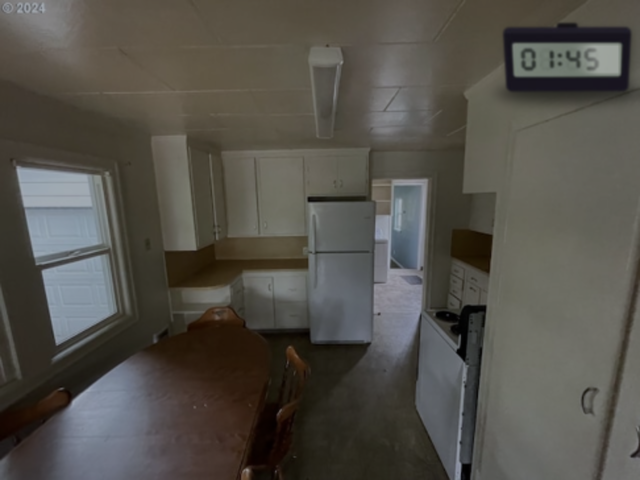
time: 1:45
